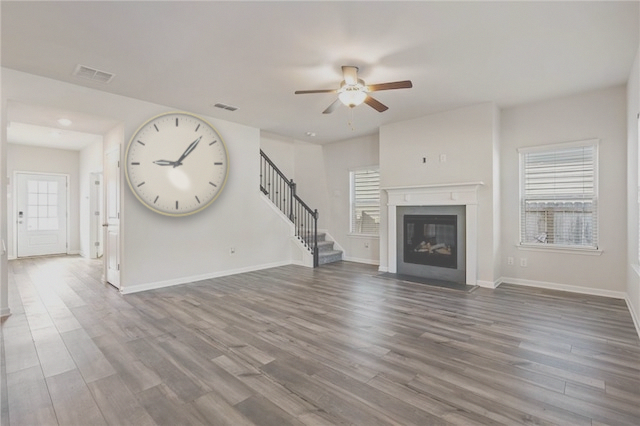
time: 9:07
